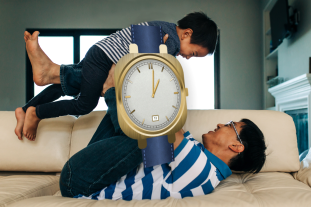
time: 1:01
